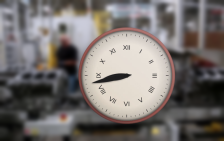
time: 8:43
